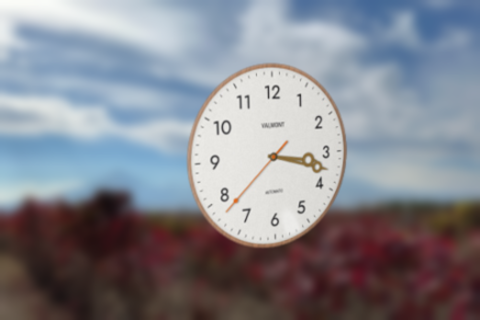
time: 3:17:38
